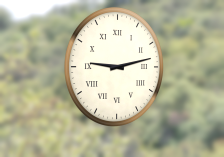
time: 9:13
